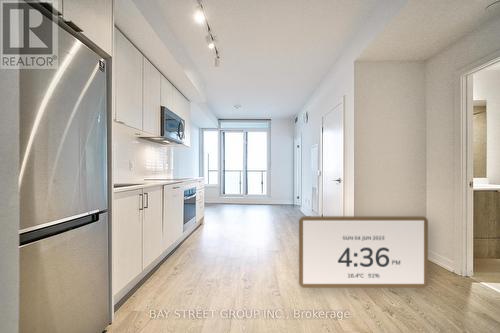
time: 4:36
